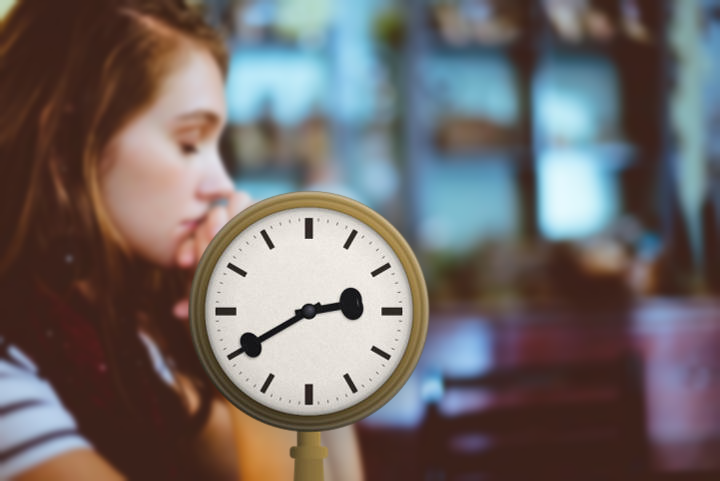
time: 2:40
